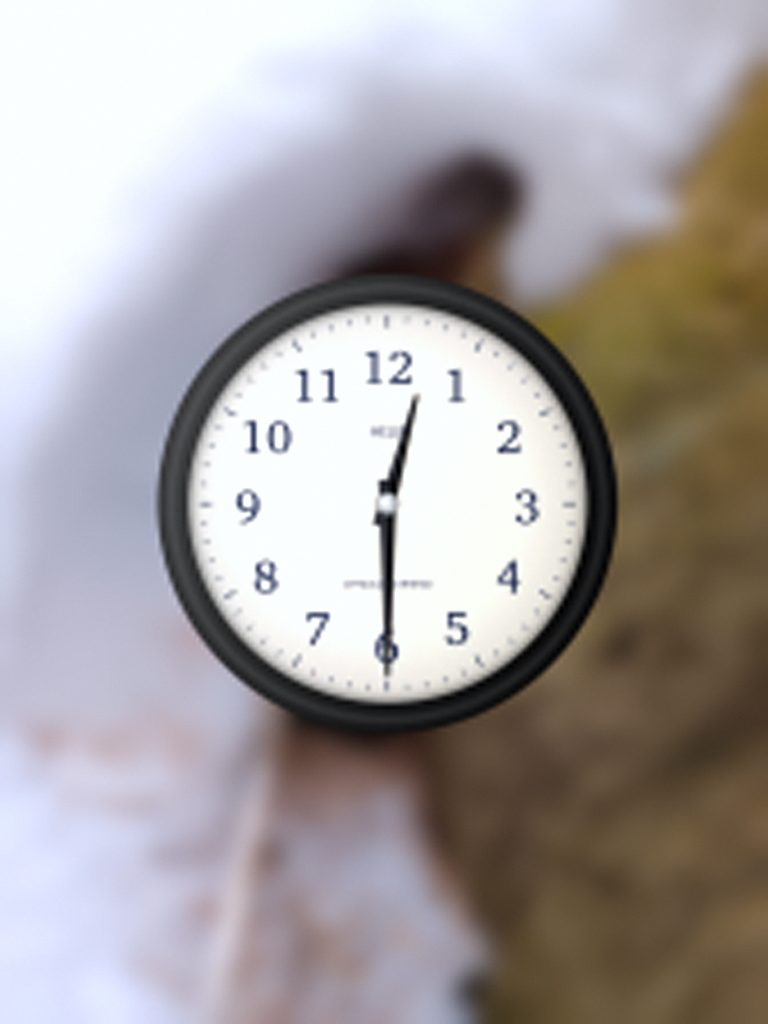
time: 12:30
